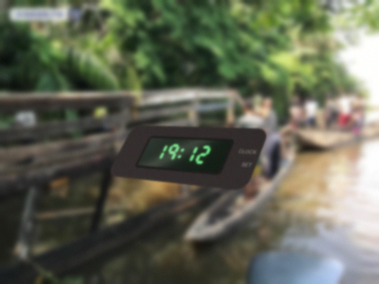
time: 19:12
